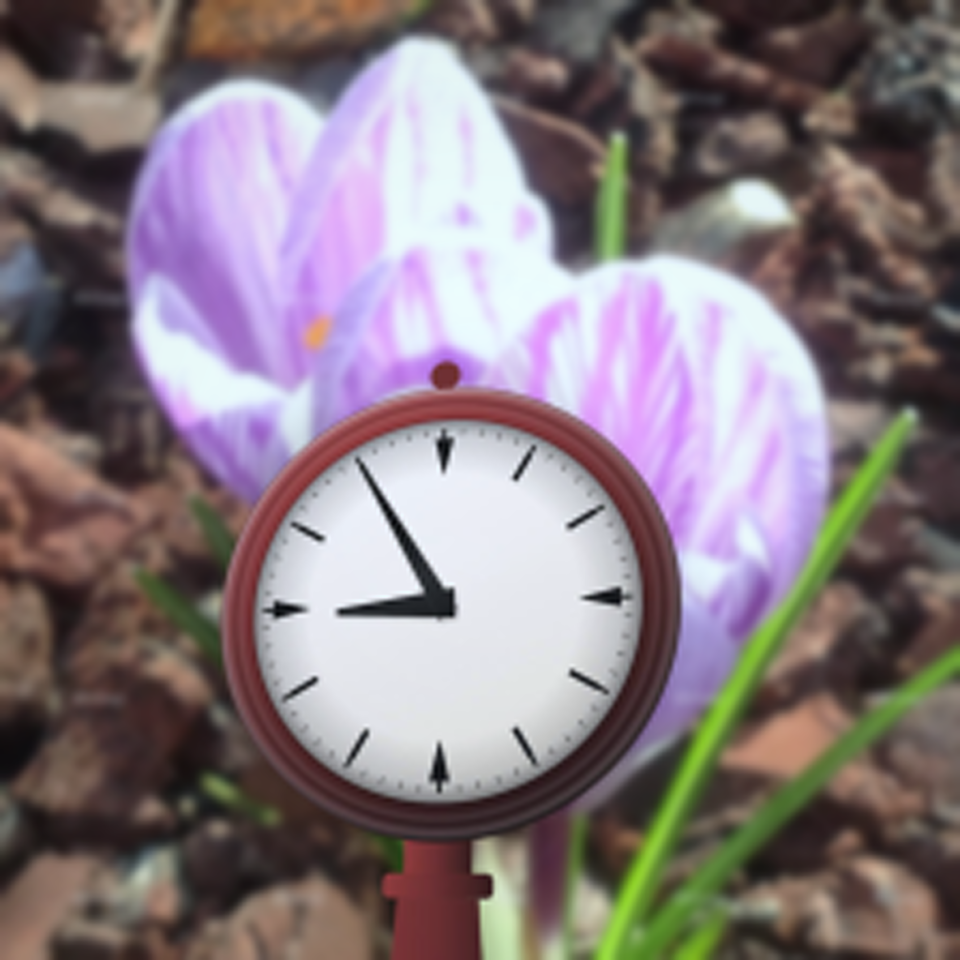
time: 8:55
